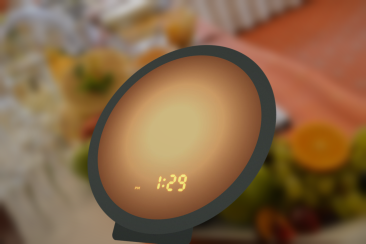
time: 1:29
